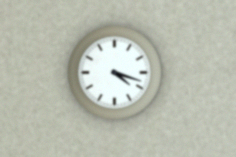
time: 4:18
